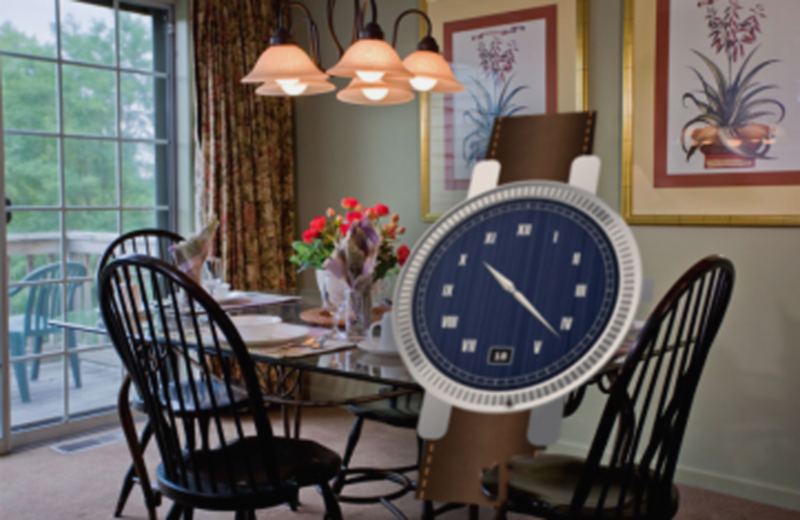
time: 10:22
